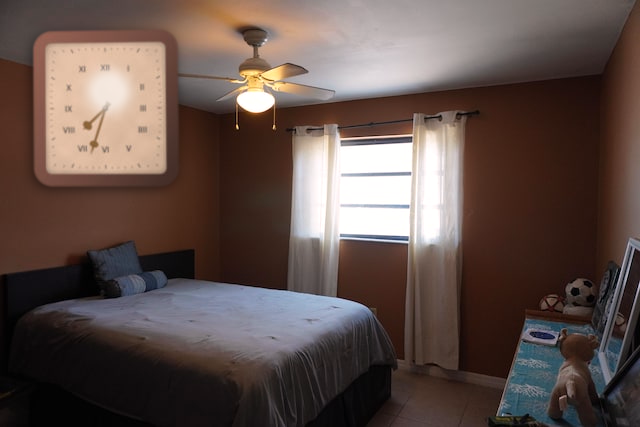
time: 7:33
